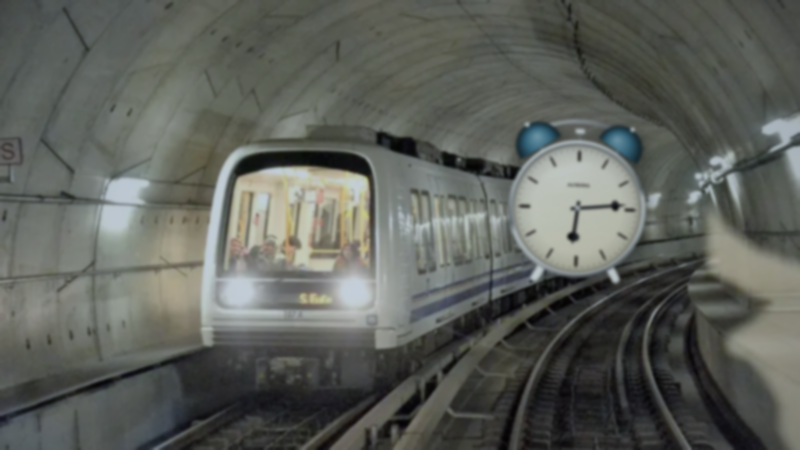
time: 6:14
